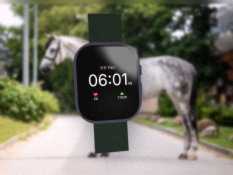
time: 6:01
